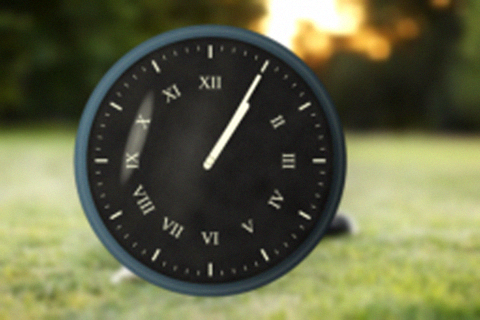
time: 1:05
